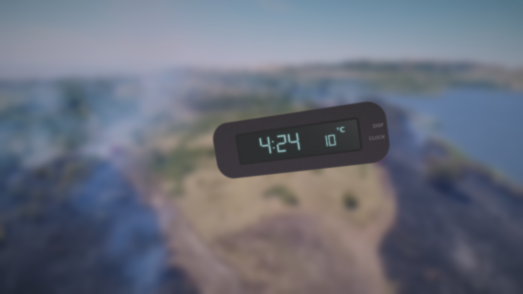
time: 4:24
